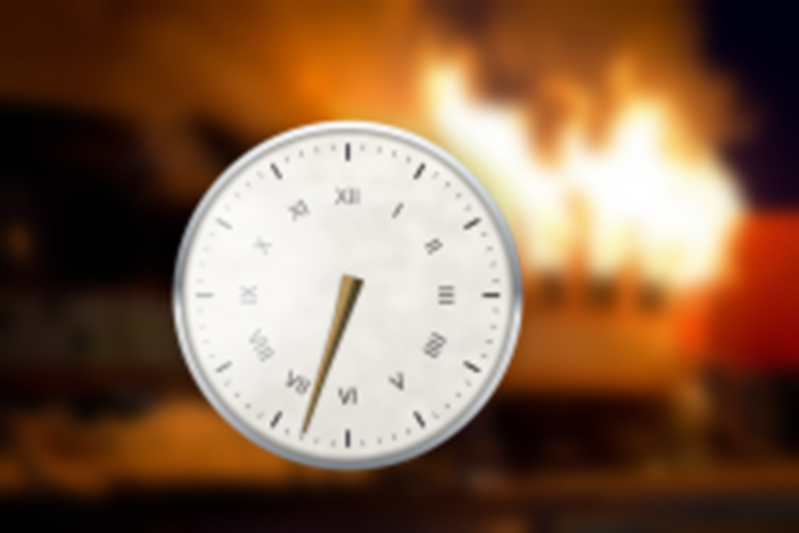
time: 6:33
